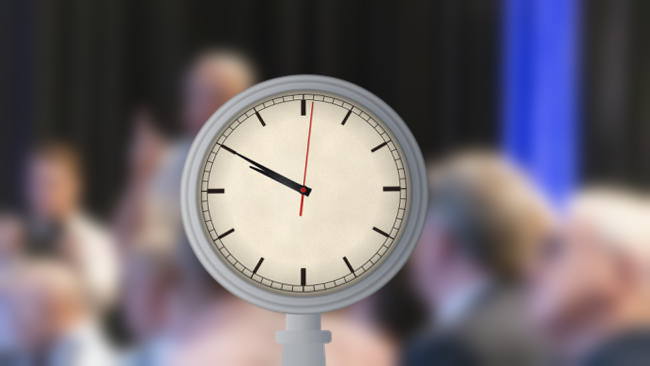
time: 9:50:01
